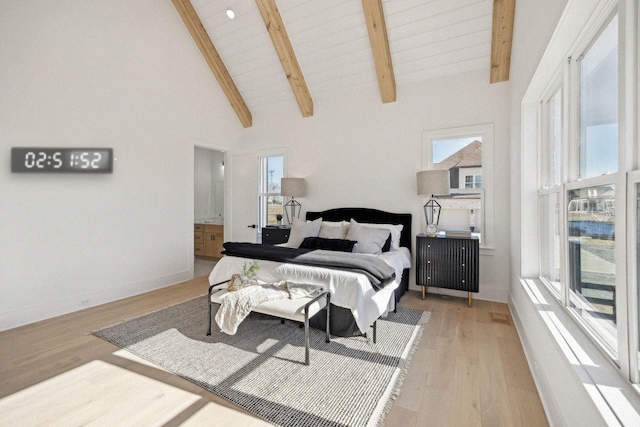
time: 2:51:52
